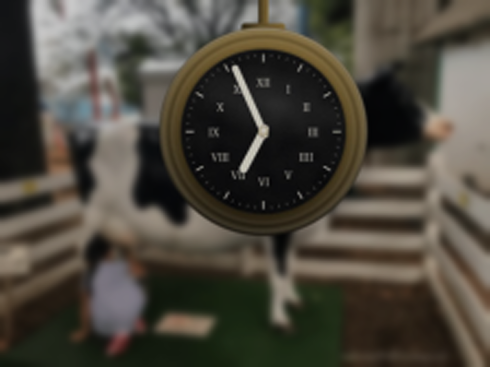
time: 6:56
